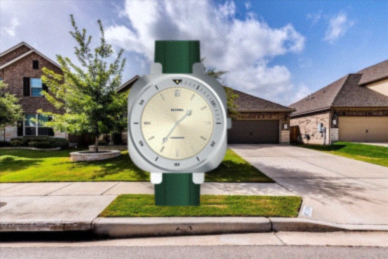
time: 1:36
